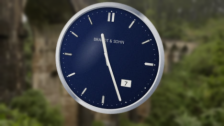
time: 11:26
